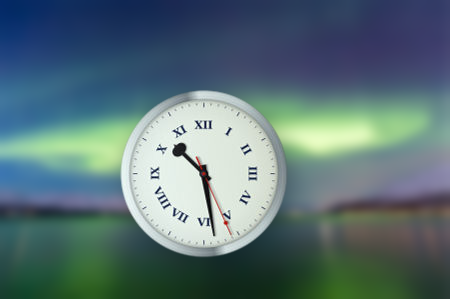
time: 10:28:26
